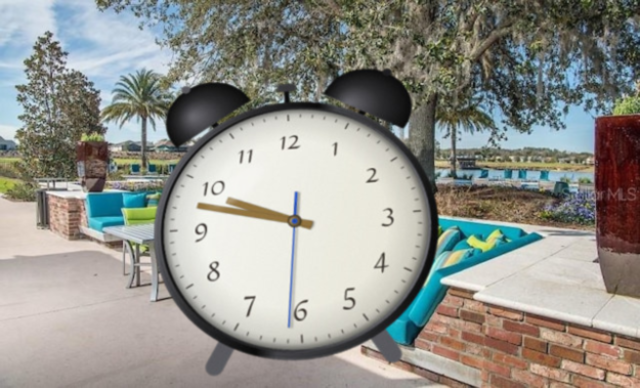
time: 9:47:31
